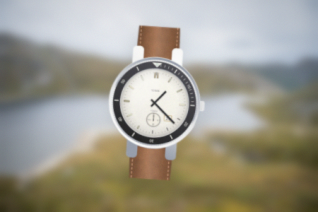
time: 1:22
